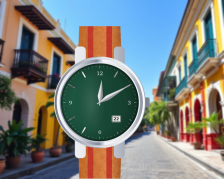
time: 12:10
